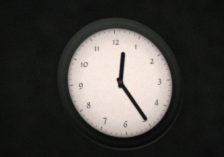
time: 12:25
